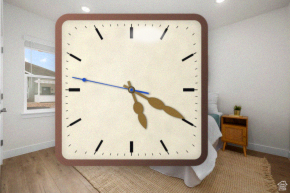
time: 5:19:47
